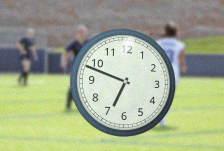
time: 6:48
